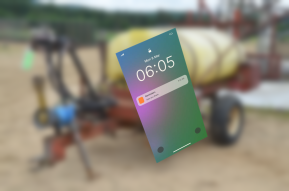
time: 6:05
